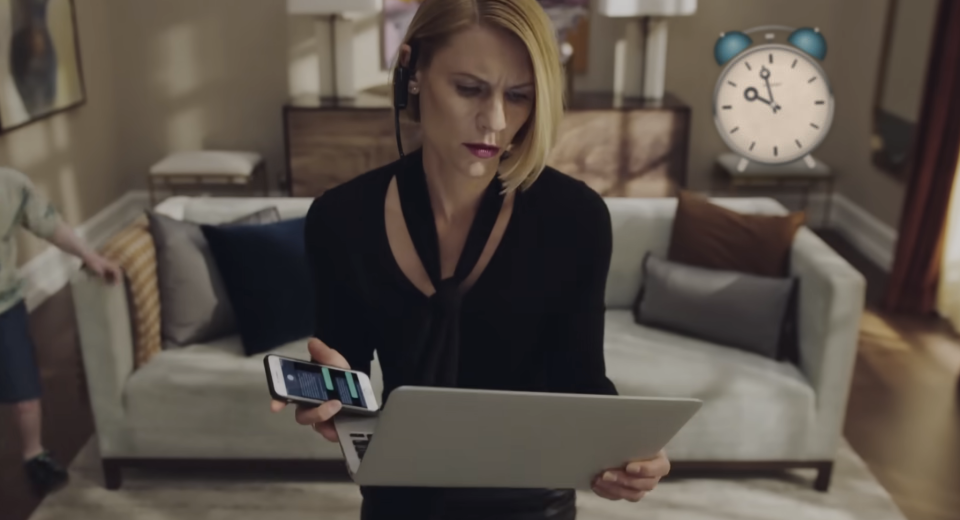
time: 9:58
